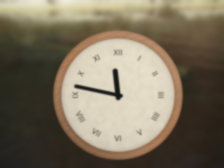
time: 11:47
